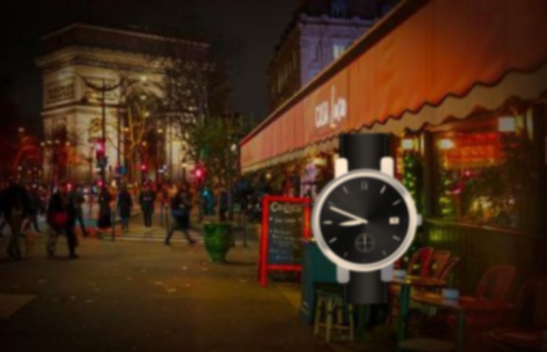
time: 8:49
